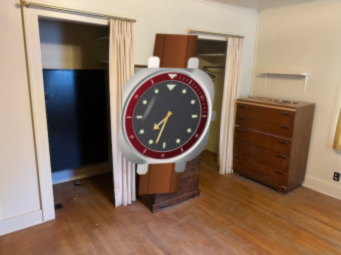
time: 7:33
